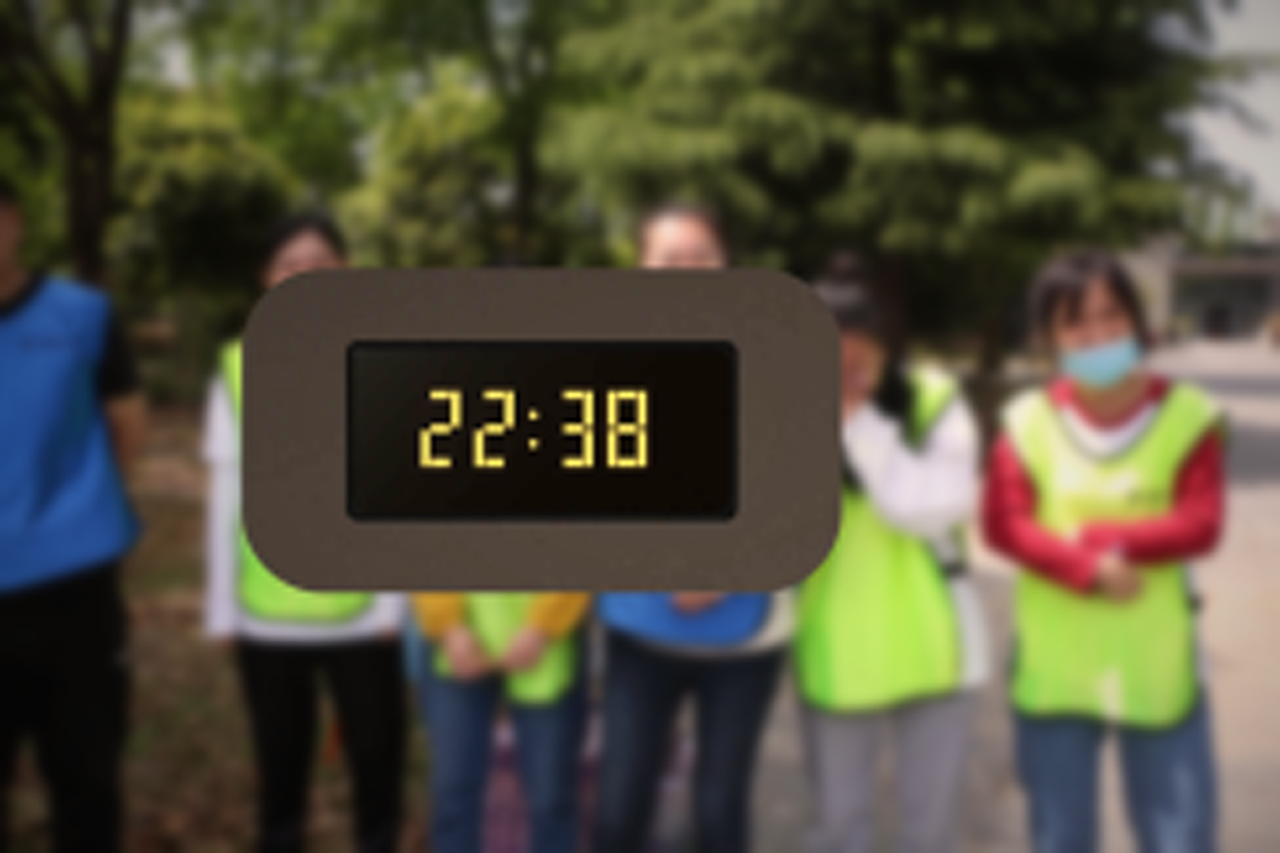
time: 22:38
